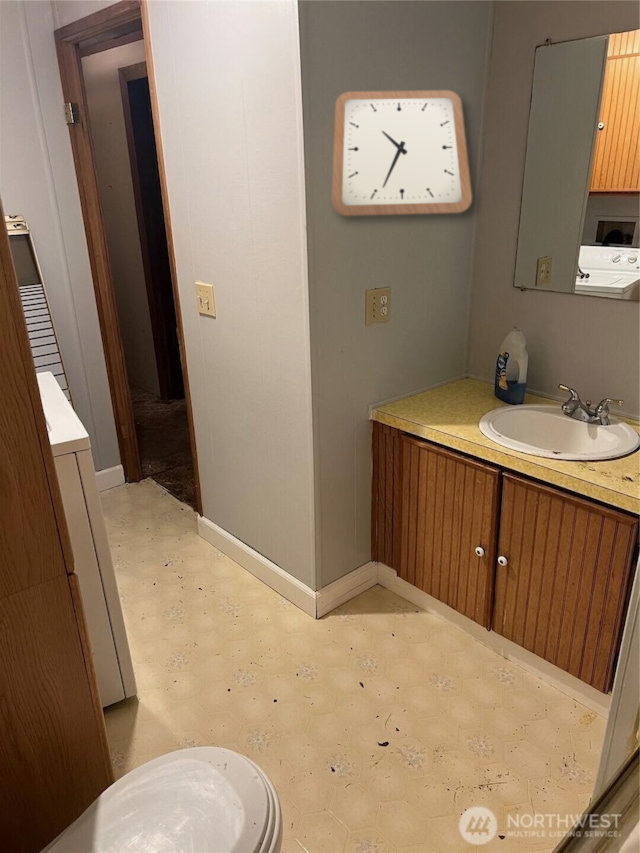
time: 10:34
